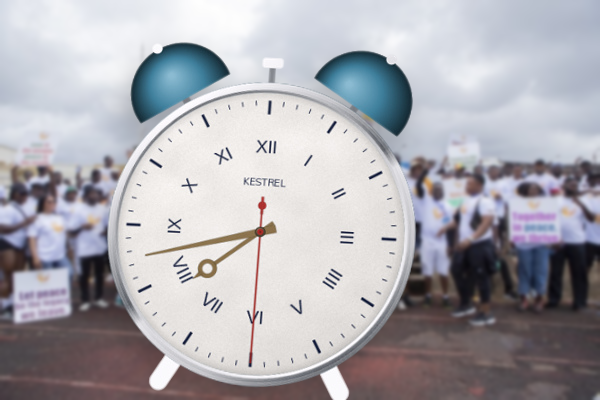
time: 7:42:30
